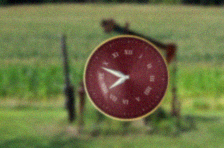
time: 7:48
